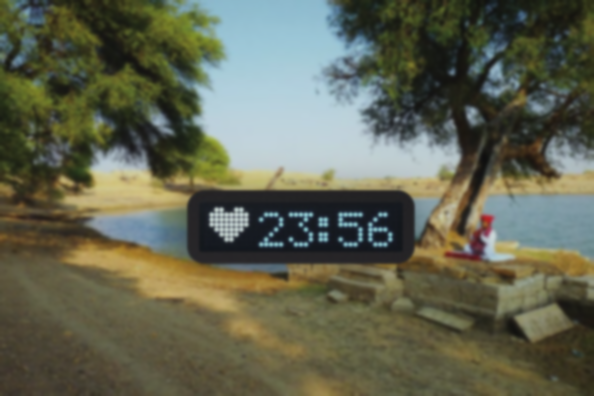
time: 23:56
